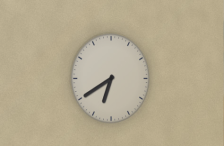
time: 6:40
